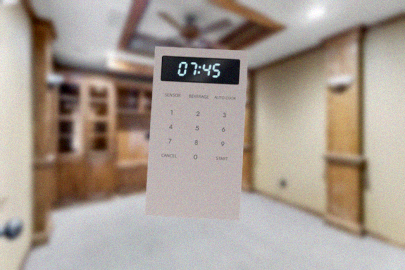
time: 7:45
